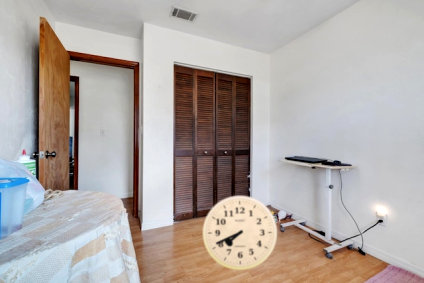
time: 7:41
